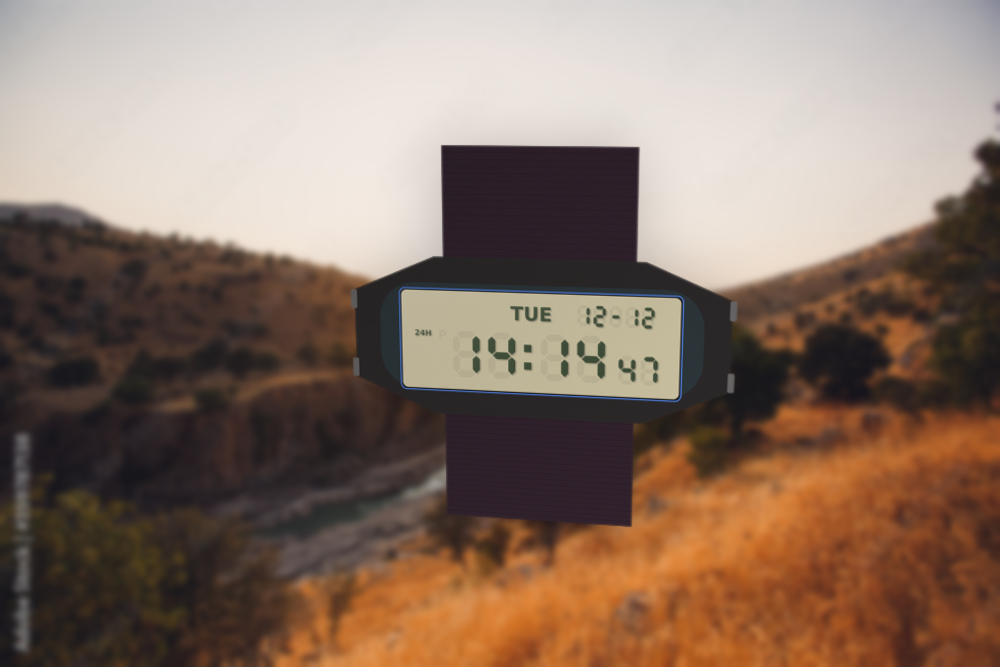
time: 14:14:47
